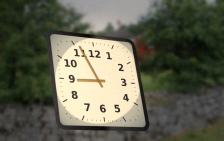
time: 8:56
